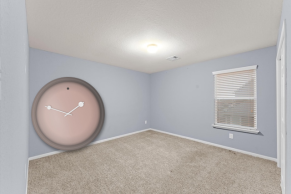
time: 1:48
